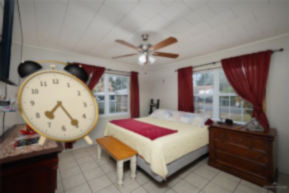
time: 7:25
